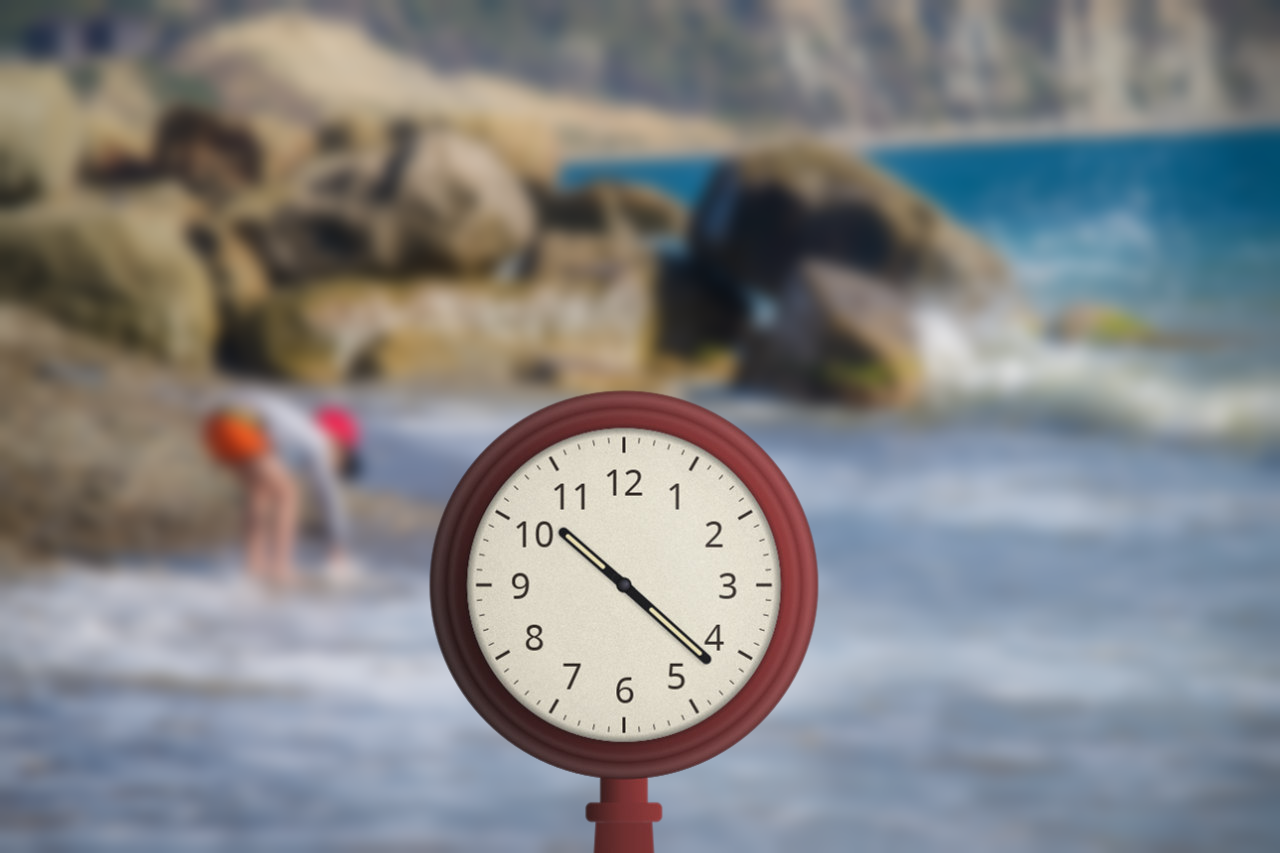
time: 10:22
